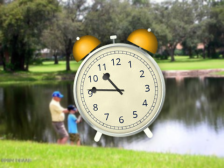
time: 10:46
